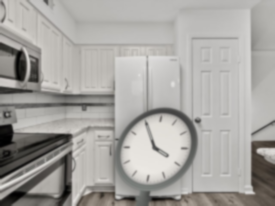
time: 3:55
